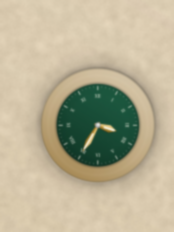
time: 3:35
